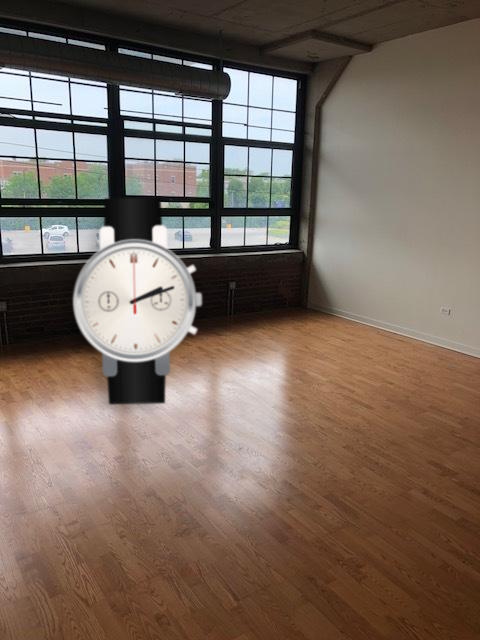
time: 2:12
